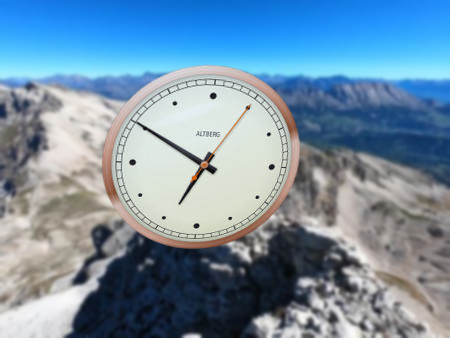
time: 6:50:05
